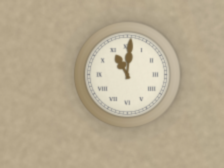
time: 11:01
